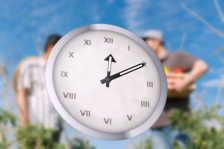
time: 12:10
